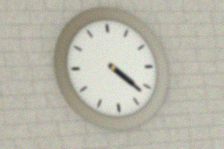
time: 4:22
